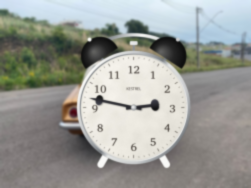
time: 2:47
